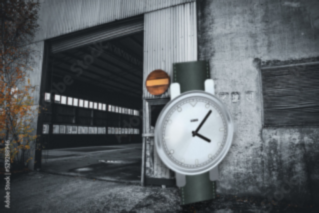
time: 4:07
